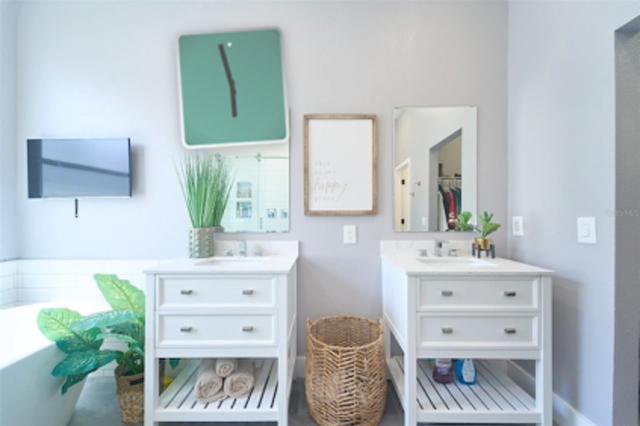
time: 5:58
